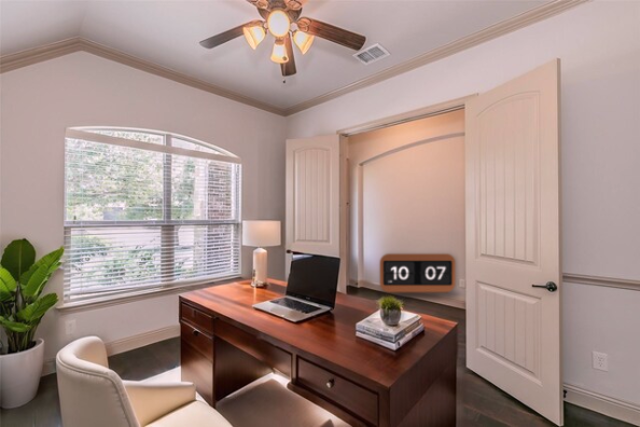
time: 10:07
